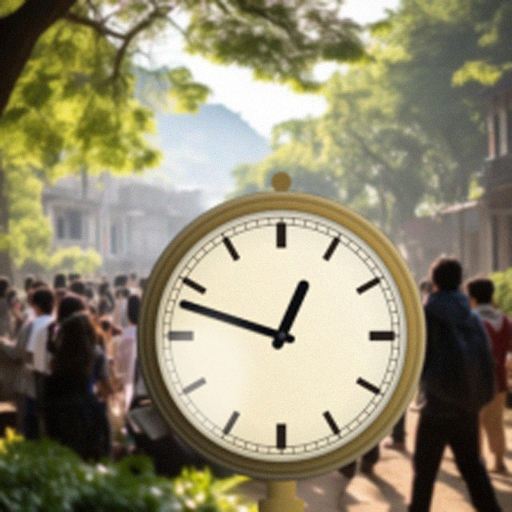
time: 12:48
